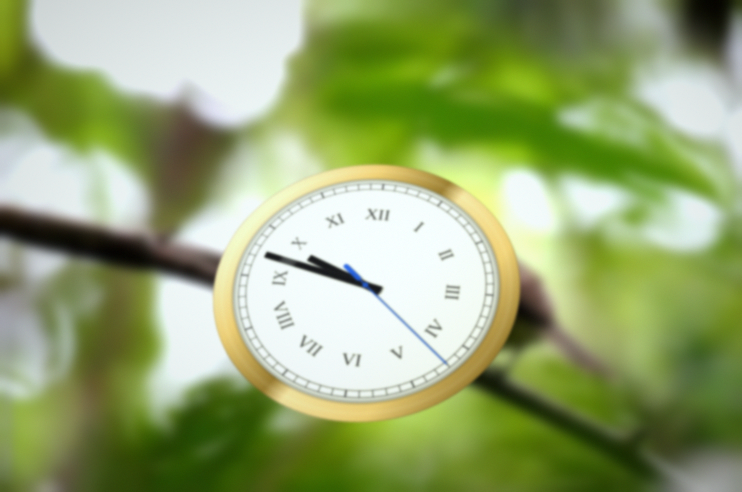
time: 9:47:22
